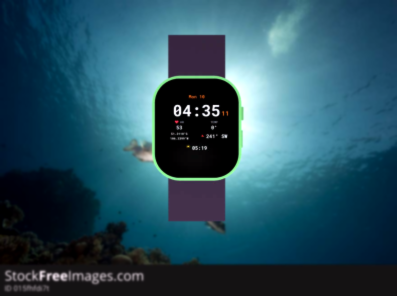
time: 4:35
